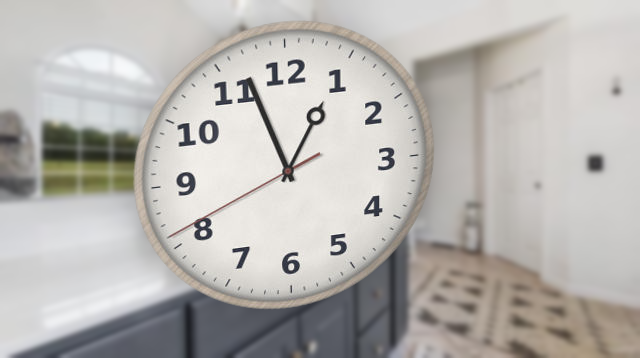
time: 12:56:41
